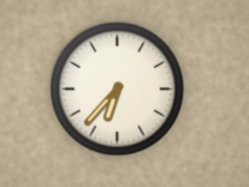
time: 6:37
